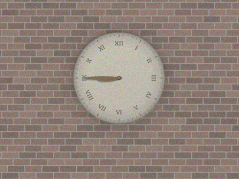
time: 8:45
